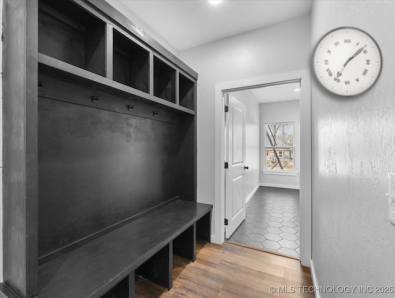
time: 7:08
